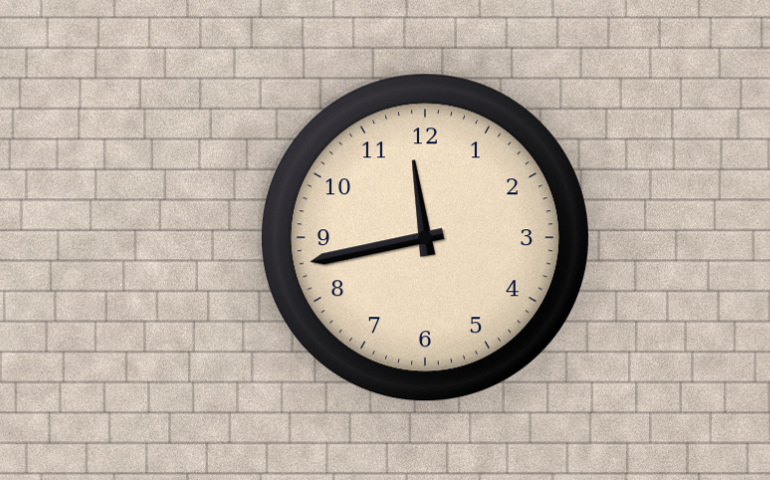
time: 11:43
